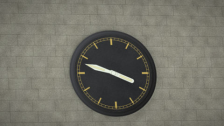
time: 3:48
